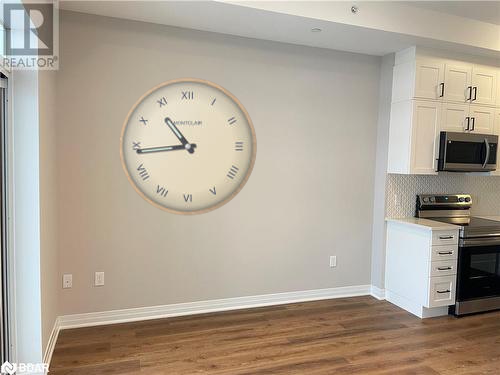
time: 10:44
